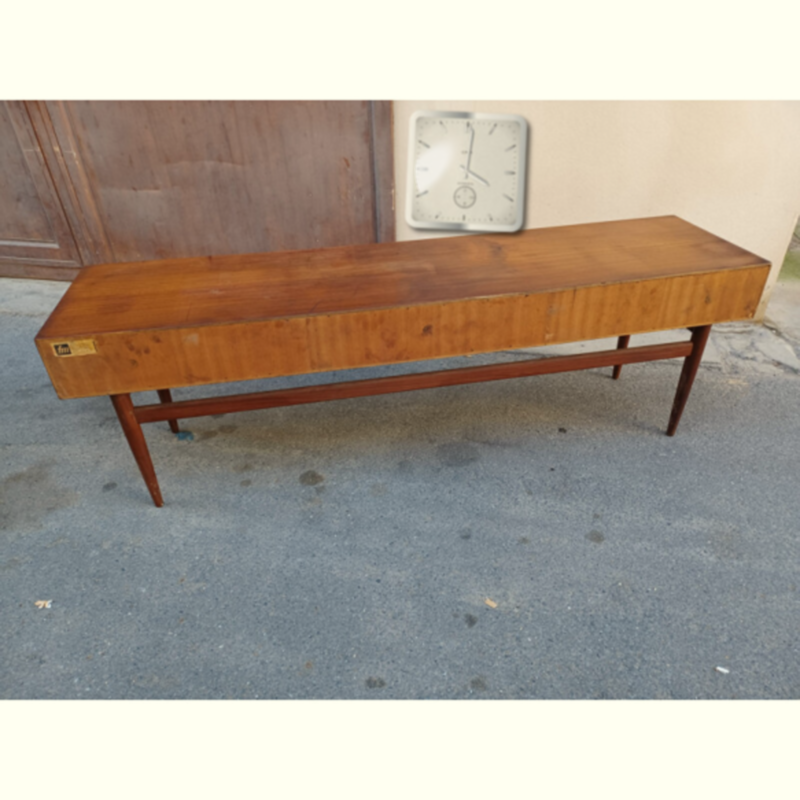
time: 4:01
